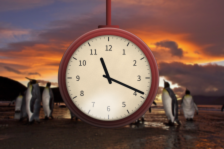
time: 11:19
